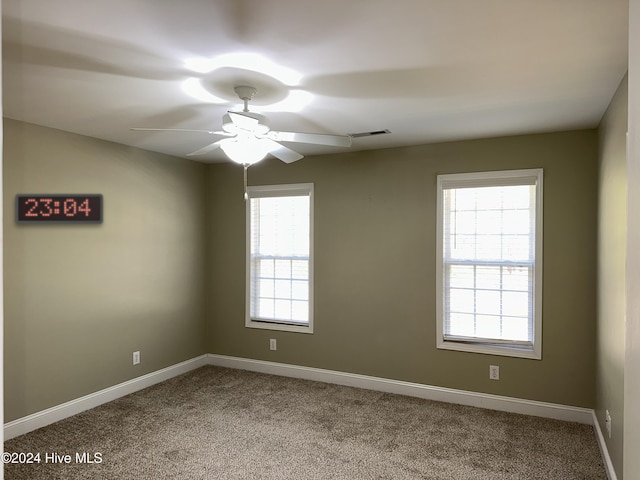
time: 23:04
